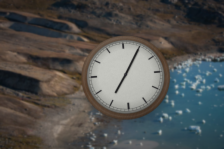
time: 7:05
